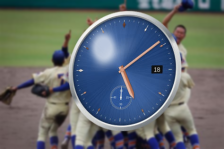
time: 5:09
